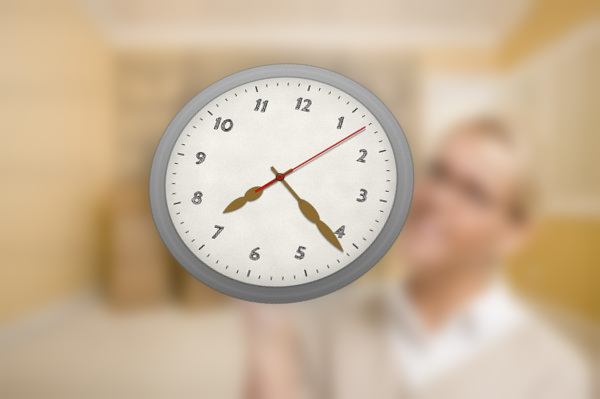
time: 7:21:07
